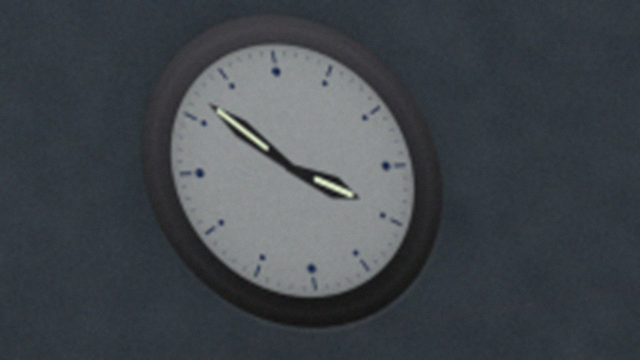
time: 3:52
